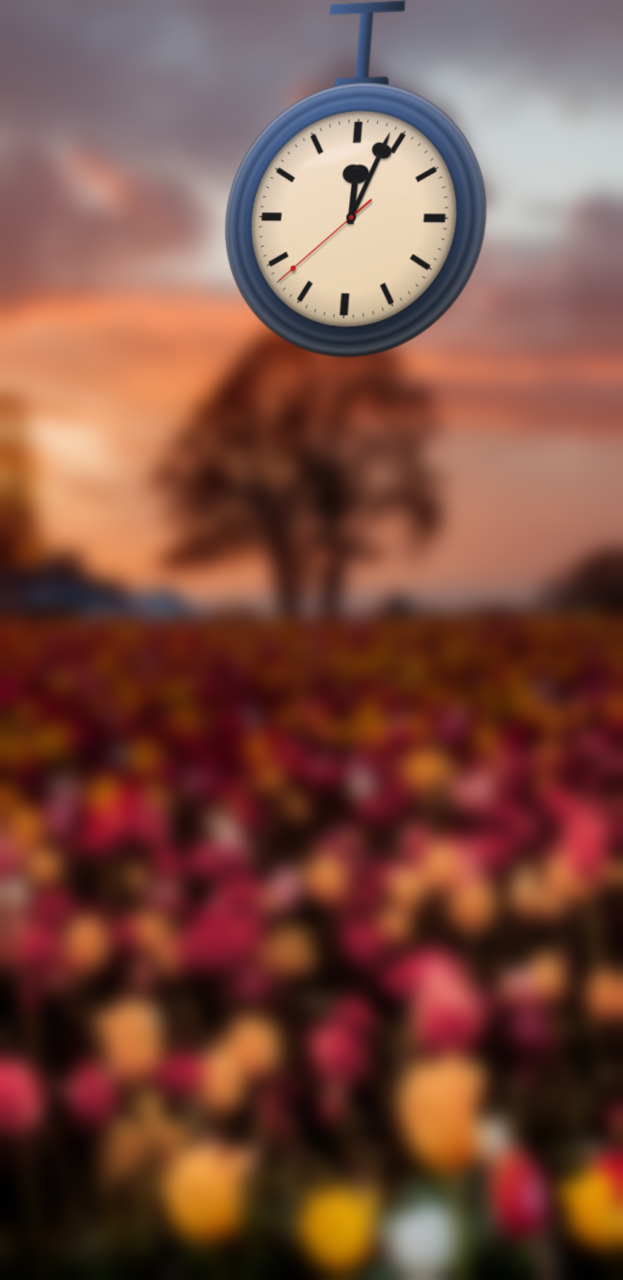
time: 12:03:38
